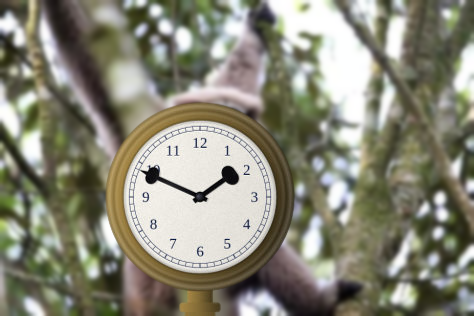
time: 1:49
